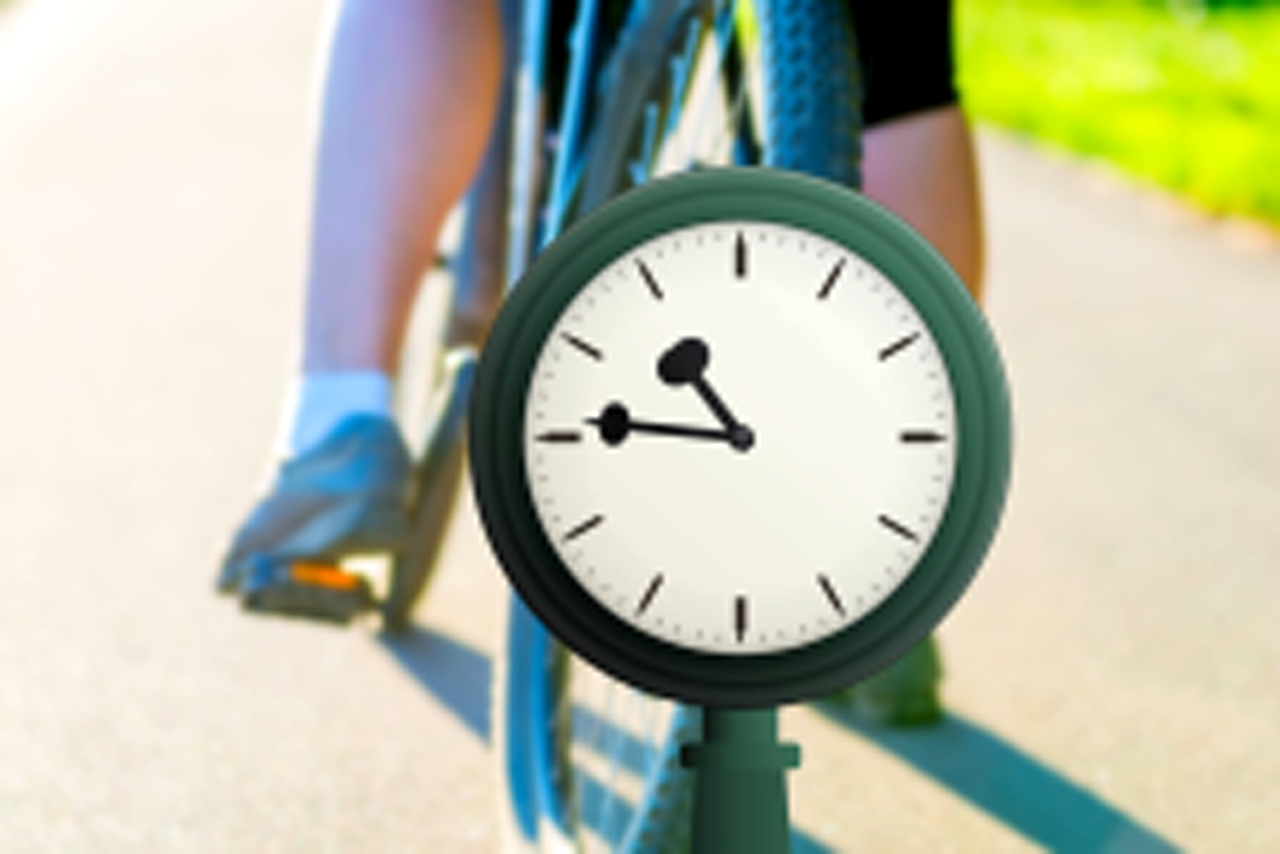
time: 10:46
